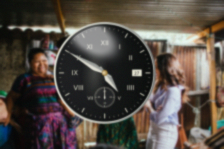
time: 4:50
